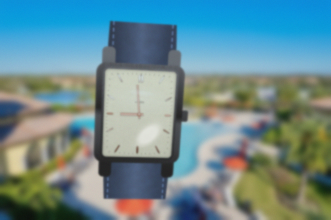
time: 8:59
